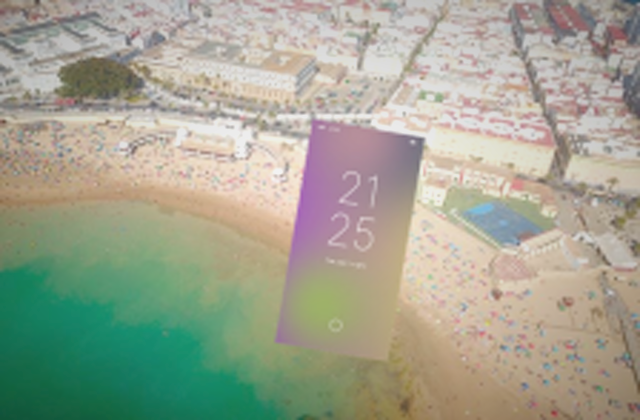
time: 21:25
